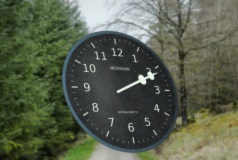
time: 2:11
